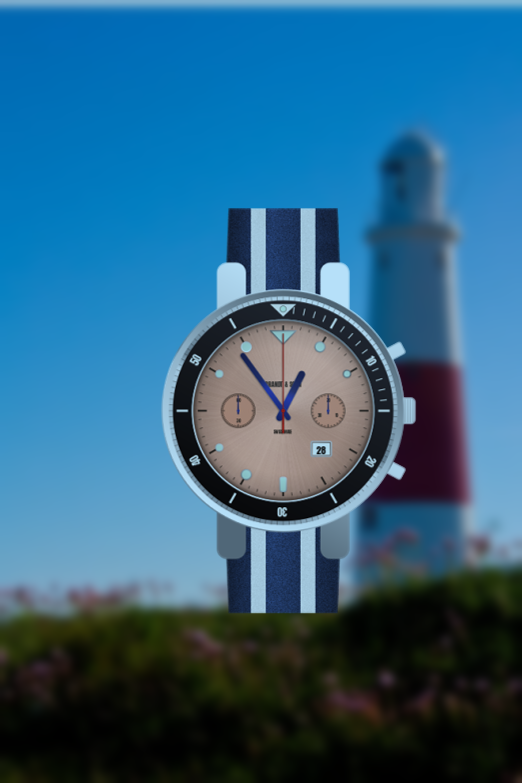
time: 12:54
